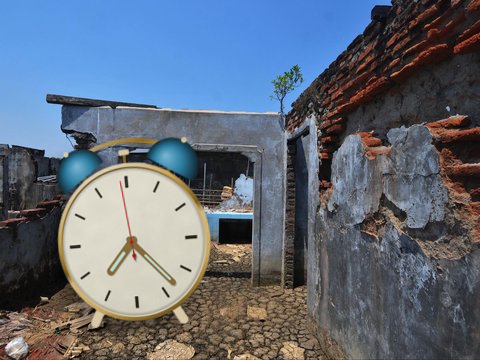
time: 7:22:59
